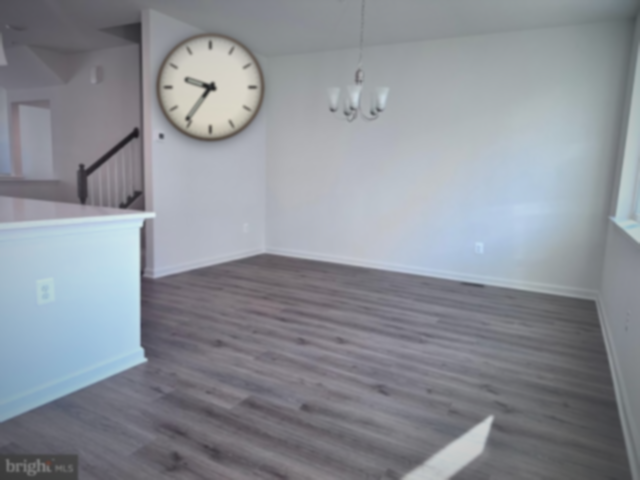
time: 9:36
